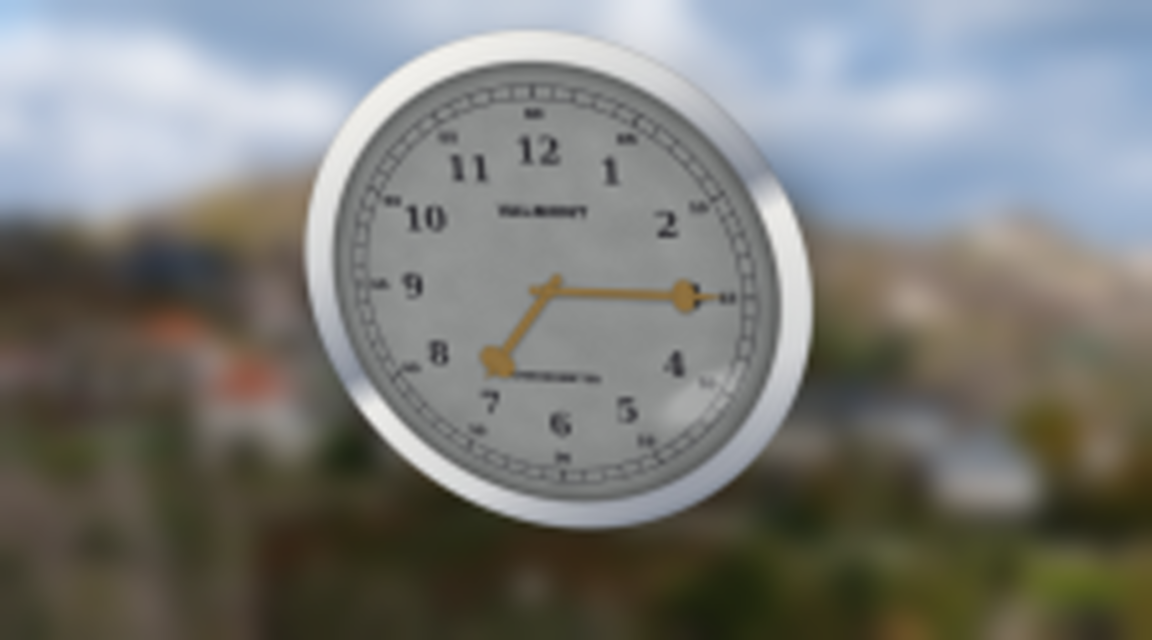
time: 7:15
